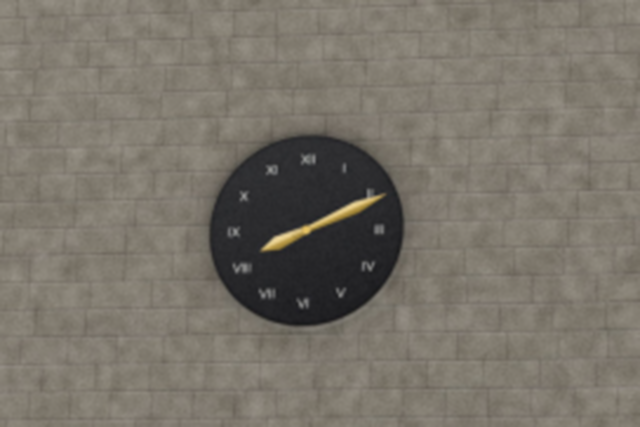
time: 8:11
